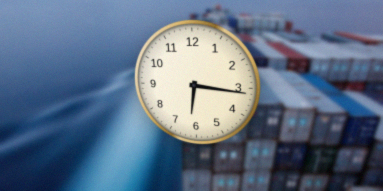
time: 6:16
